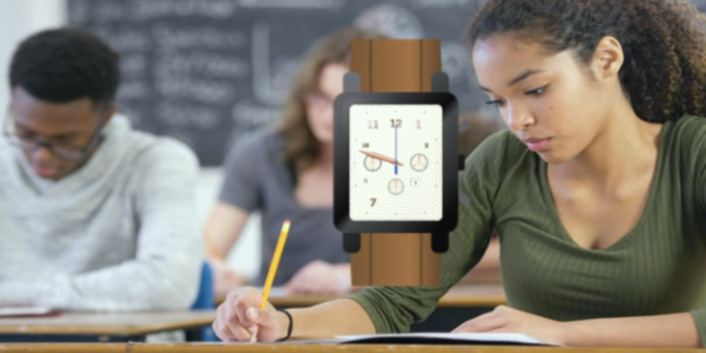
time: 9:48
